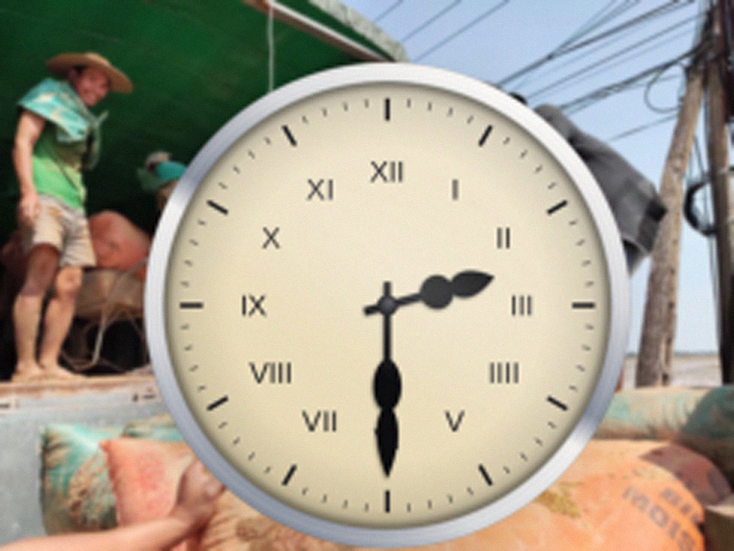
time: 2:30
